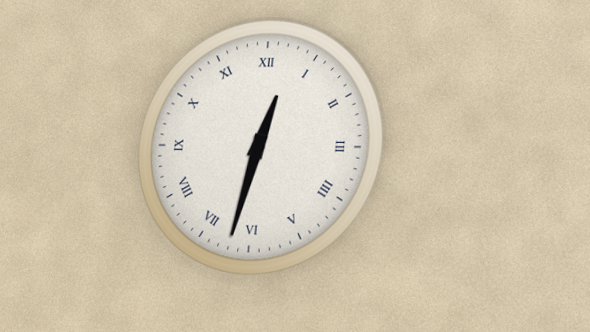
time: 12:32
